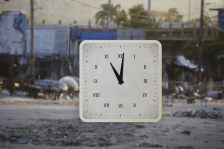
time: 11:01
